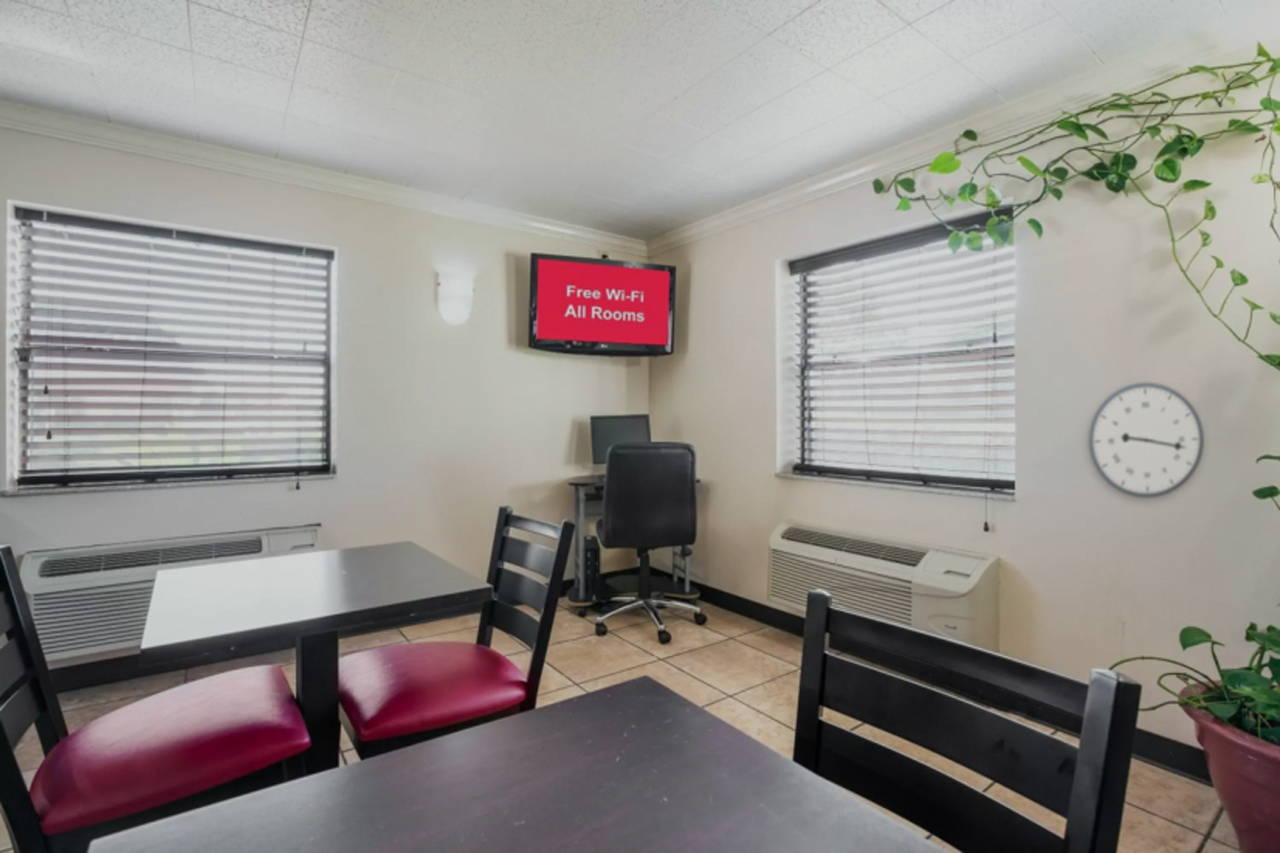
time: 9:17
